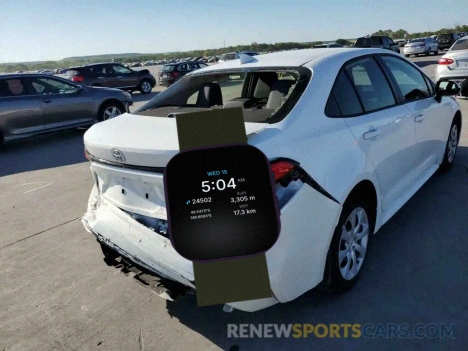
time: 5:04
